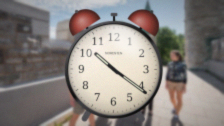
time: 10:21
